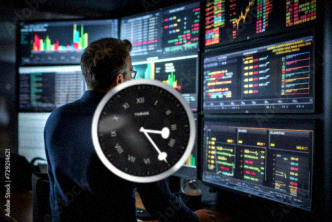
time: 3:25
